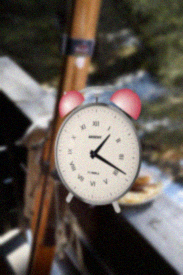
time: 1:19
